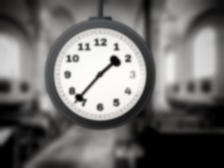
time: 1:37
